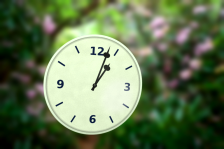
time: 1:03
